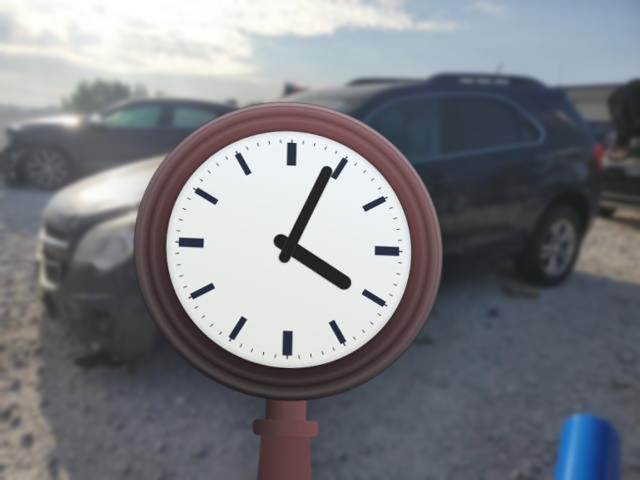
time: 4:04
